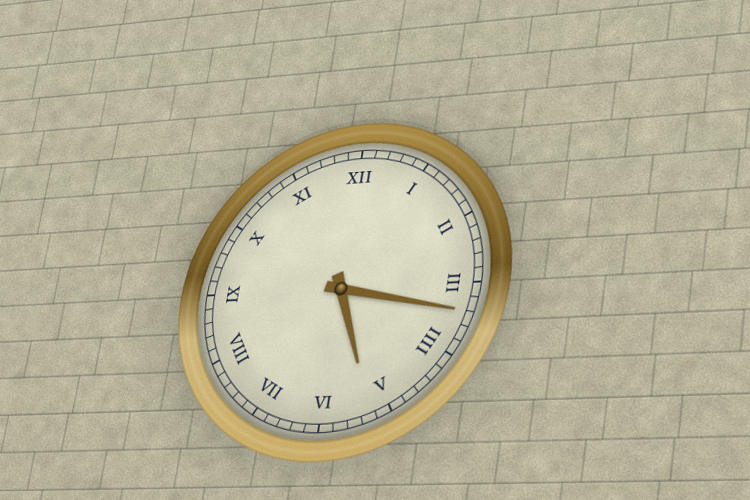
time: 5:17
